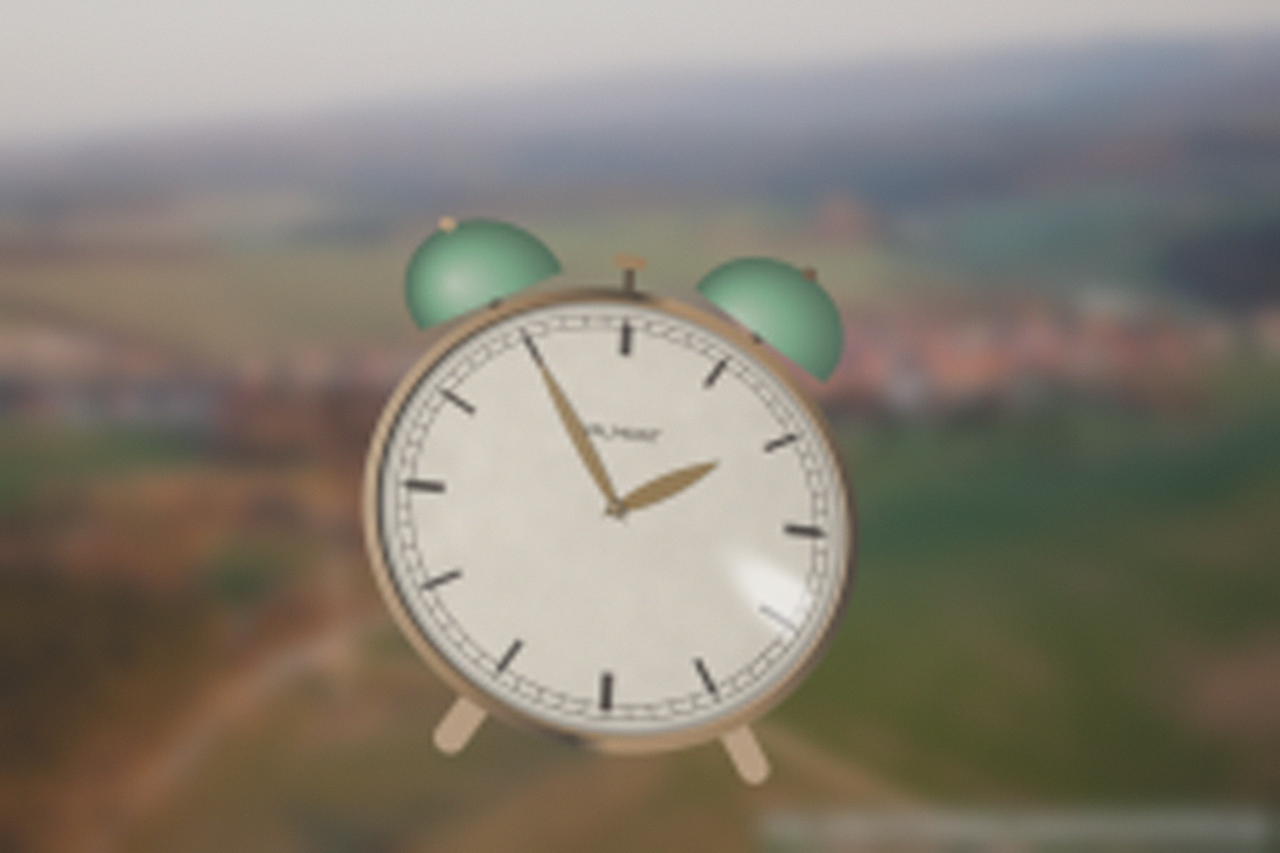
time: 1:55
